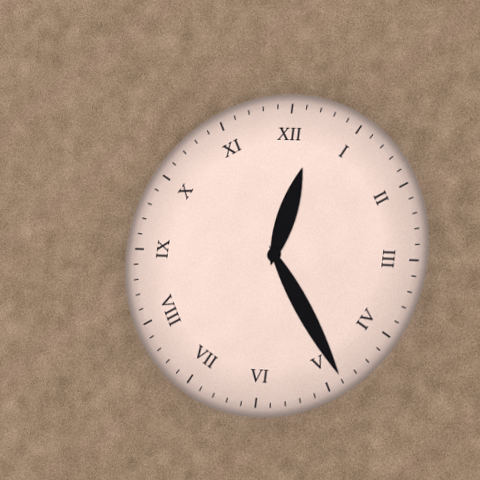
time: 12:24
